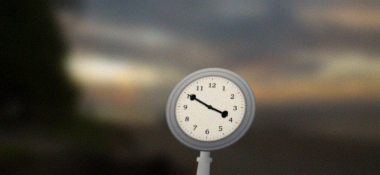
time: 3:50
